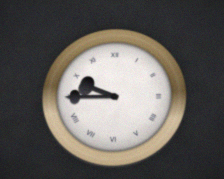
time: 9:45
